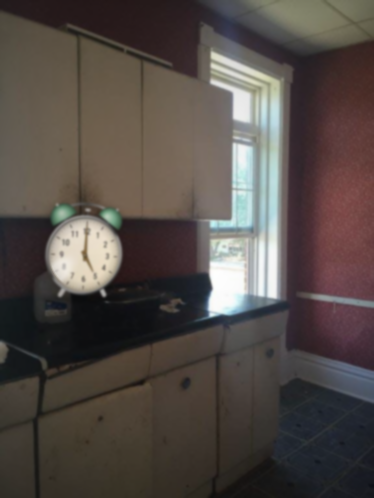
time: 5:00
